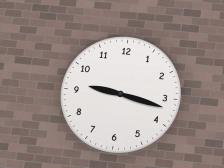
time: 9:17
